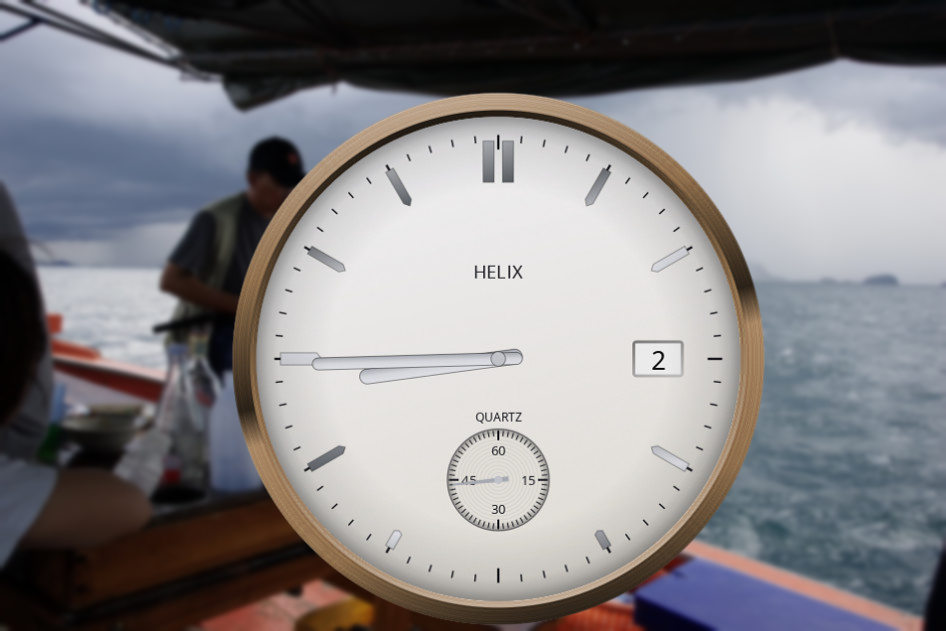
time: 8:44:44
